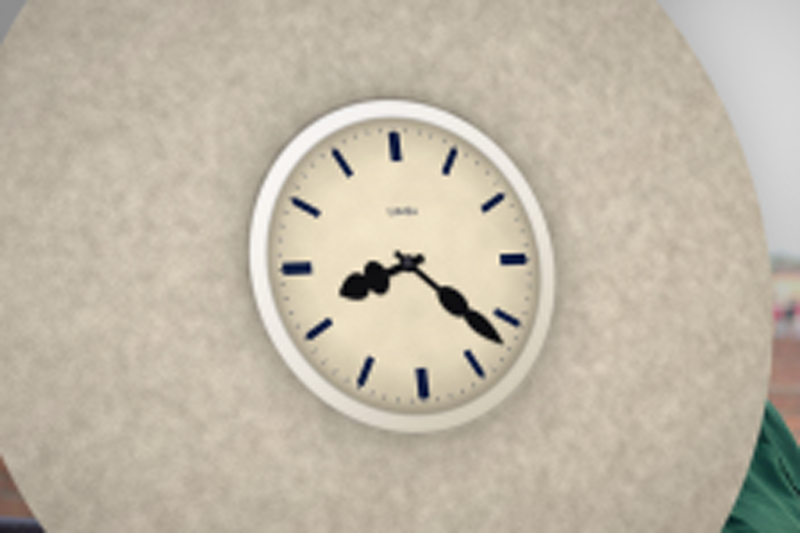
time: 8:22
